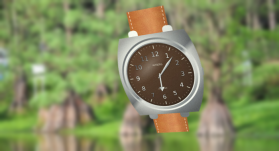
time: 6:07
